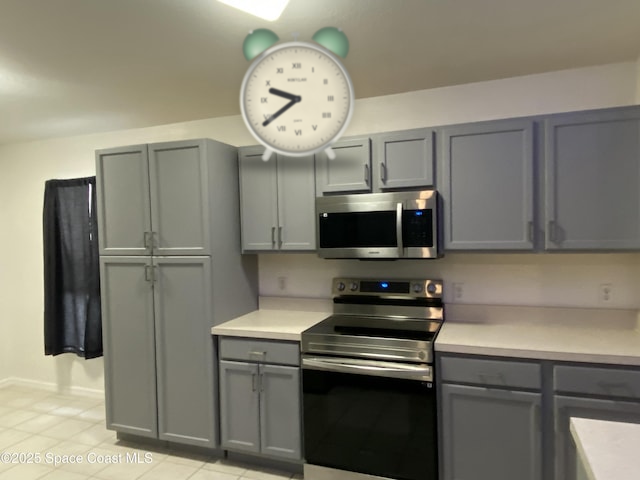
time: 9:39
